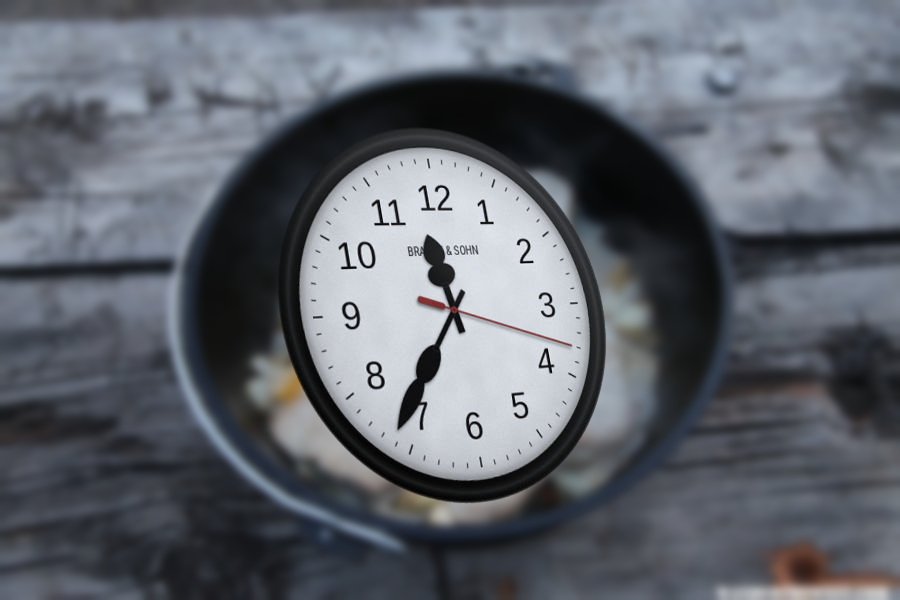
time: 11:36:18
